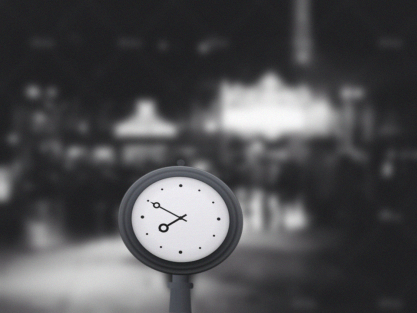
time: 7:50
